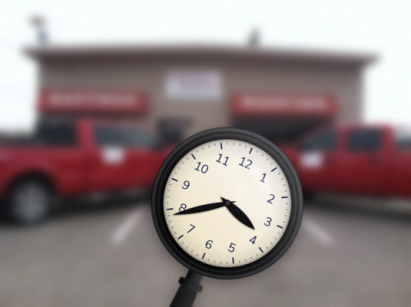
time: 3:39
